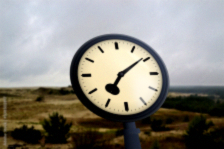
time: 7:09
